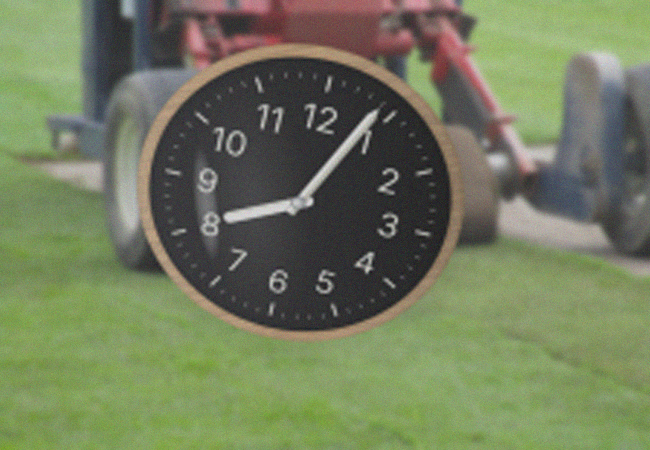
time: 8:04
